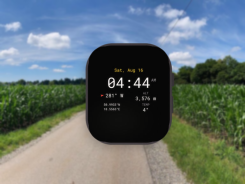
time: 4:44
